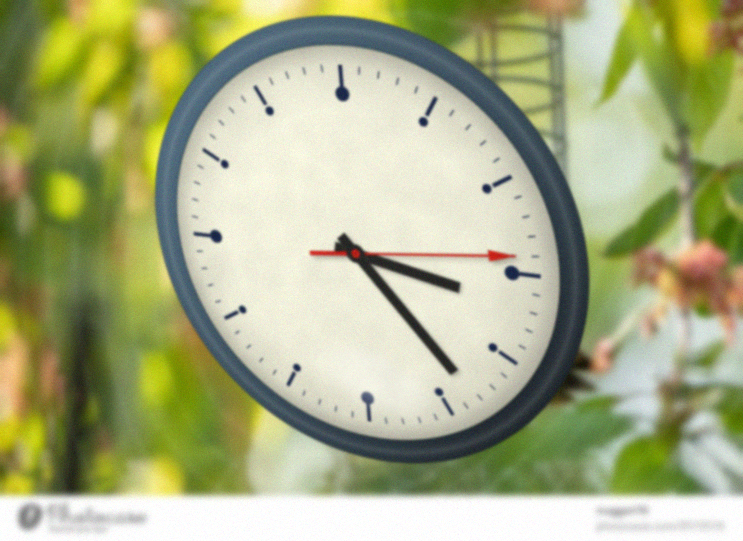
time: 3:23:14
